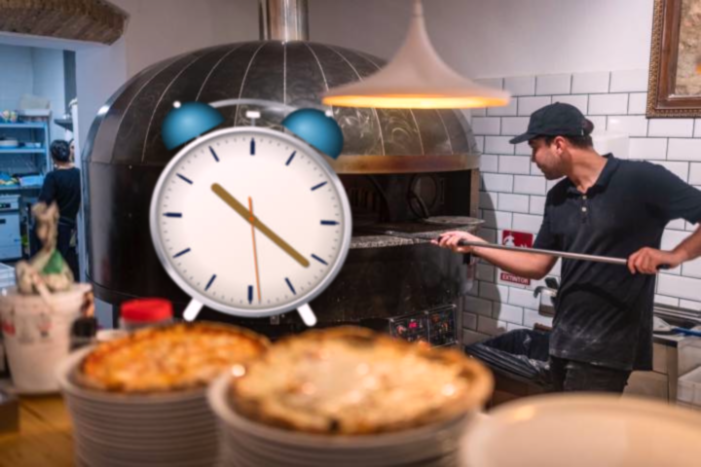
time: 10:21:29
